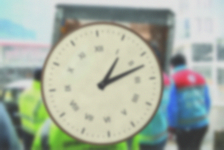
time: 1:12
